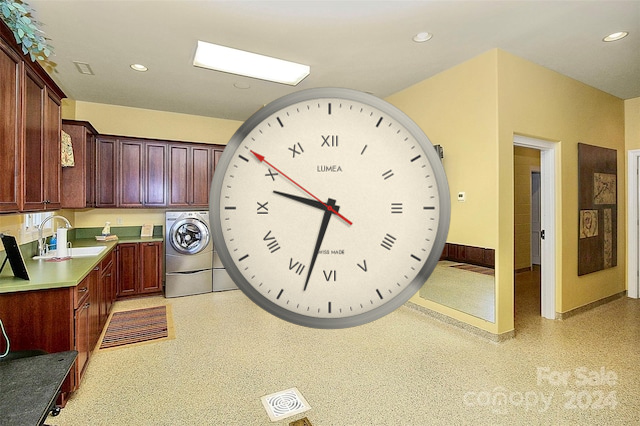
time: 9:32:51
